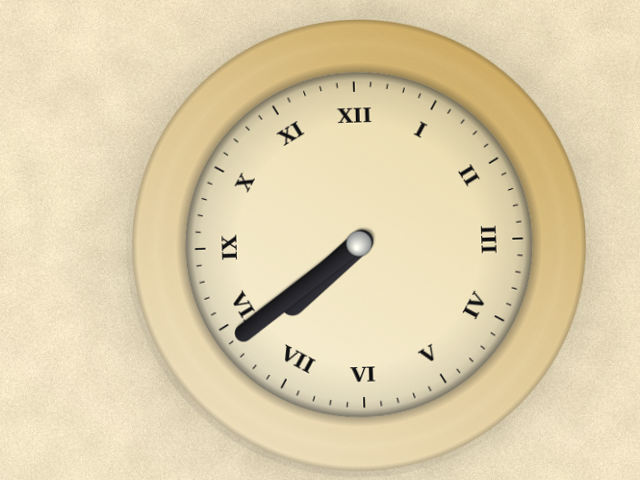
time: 7:39
